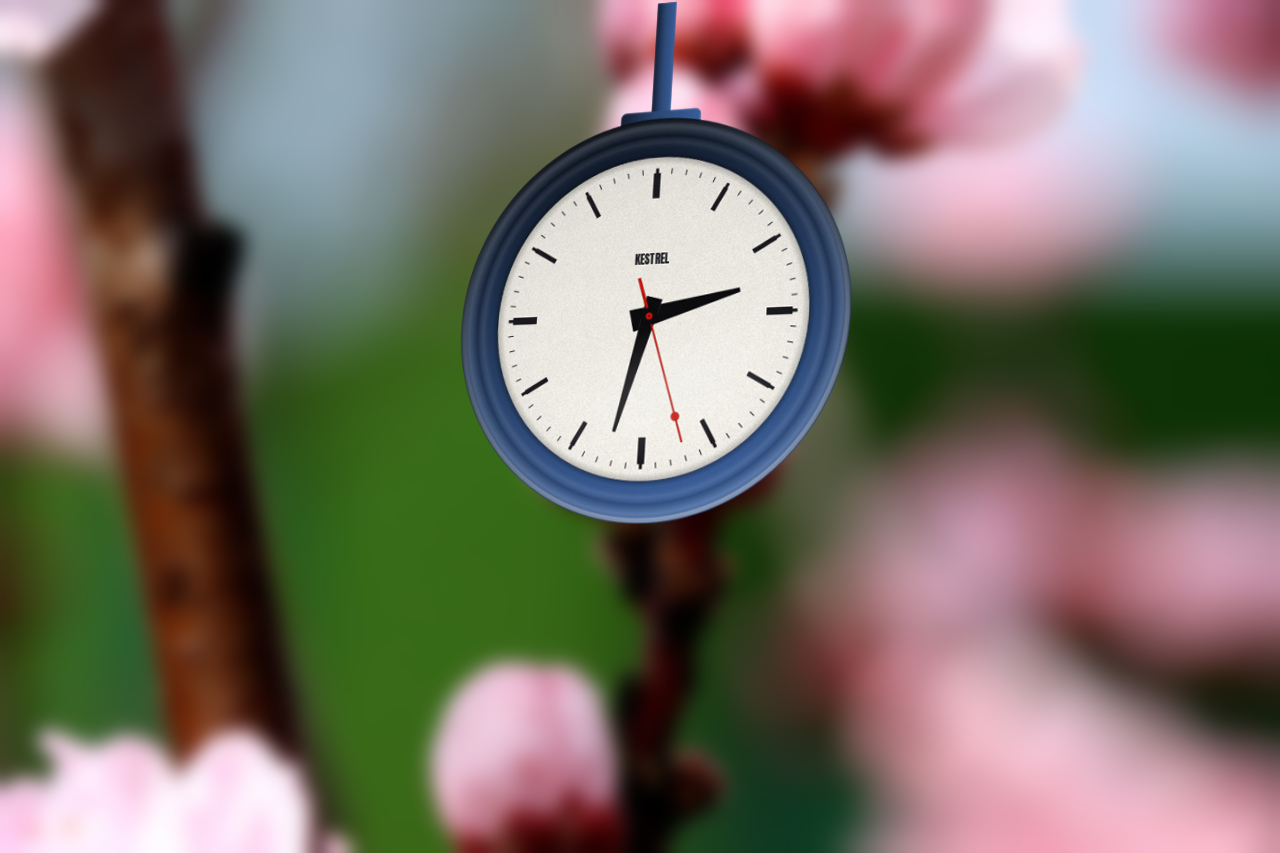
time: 2:32:27
